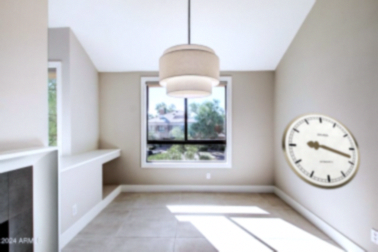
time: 9:18
